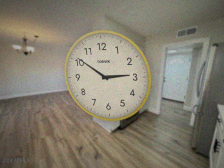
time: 2:51
